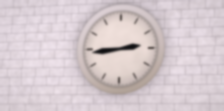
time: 2:44
